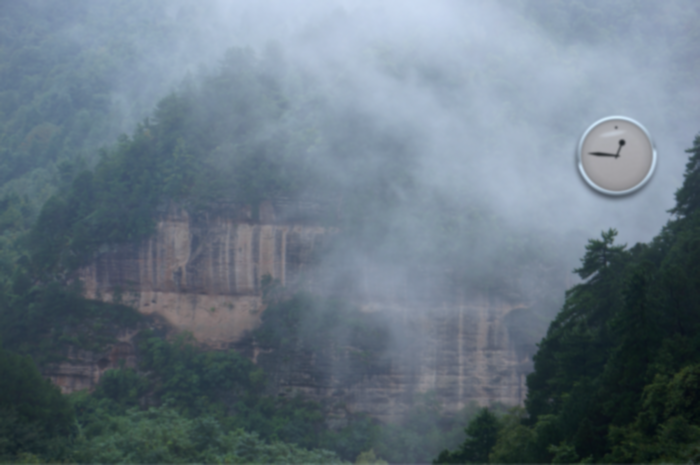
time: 12:46
